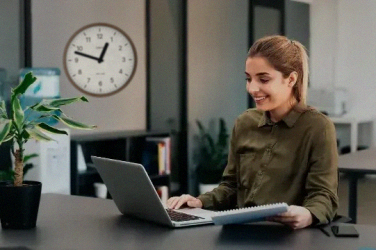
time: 12:48
